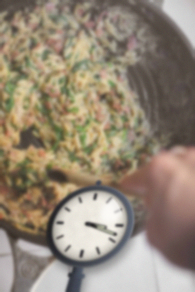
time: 3:18
